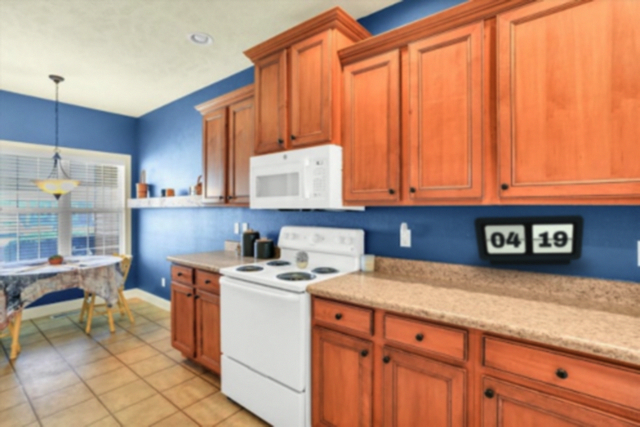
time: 4:19
